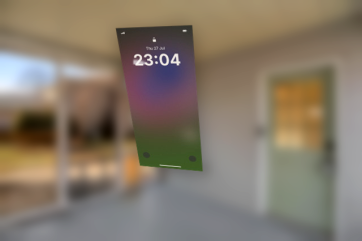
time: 23:04
